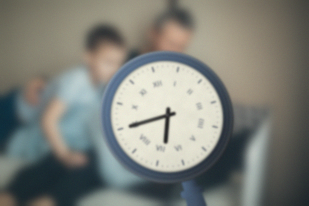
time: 6:45
